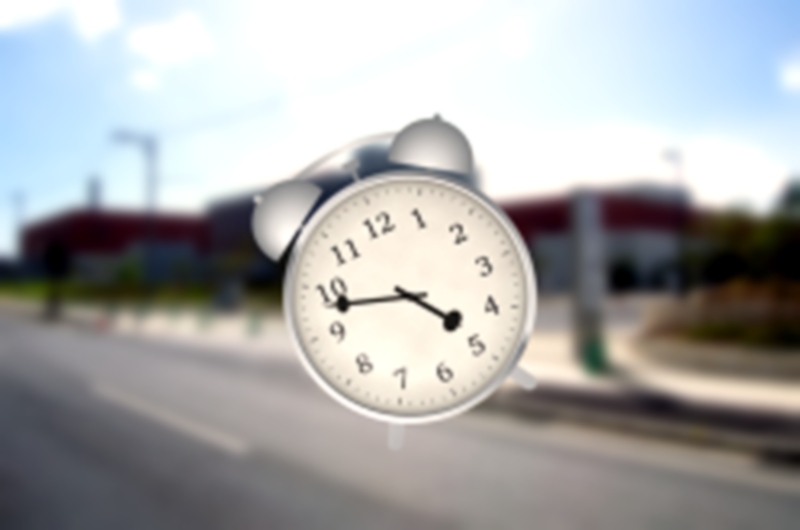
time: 4:48
